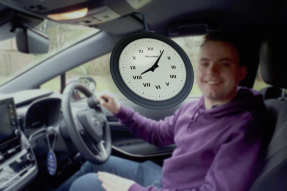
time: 8:06
